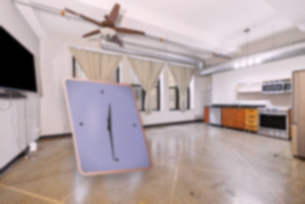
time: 12:31
